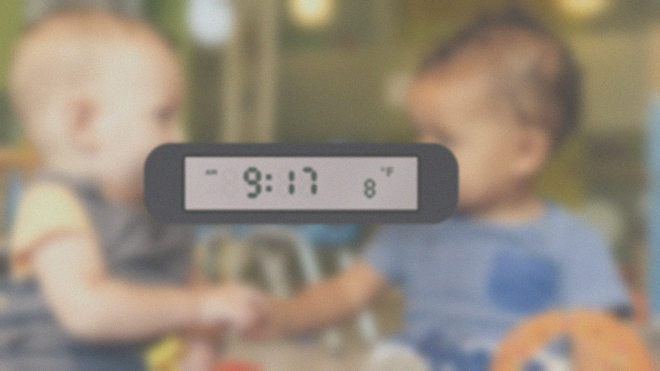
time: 9:17
